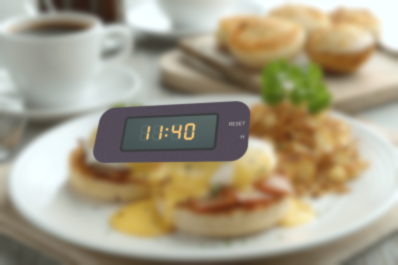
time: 11:40
